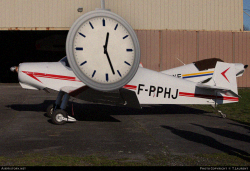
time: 12:27
